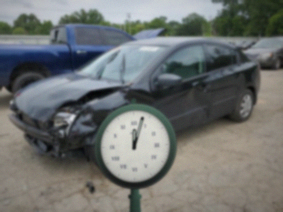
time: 12:03
